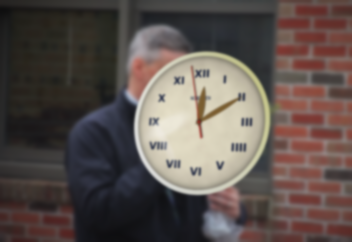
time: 12:09:58
